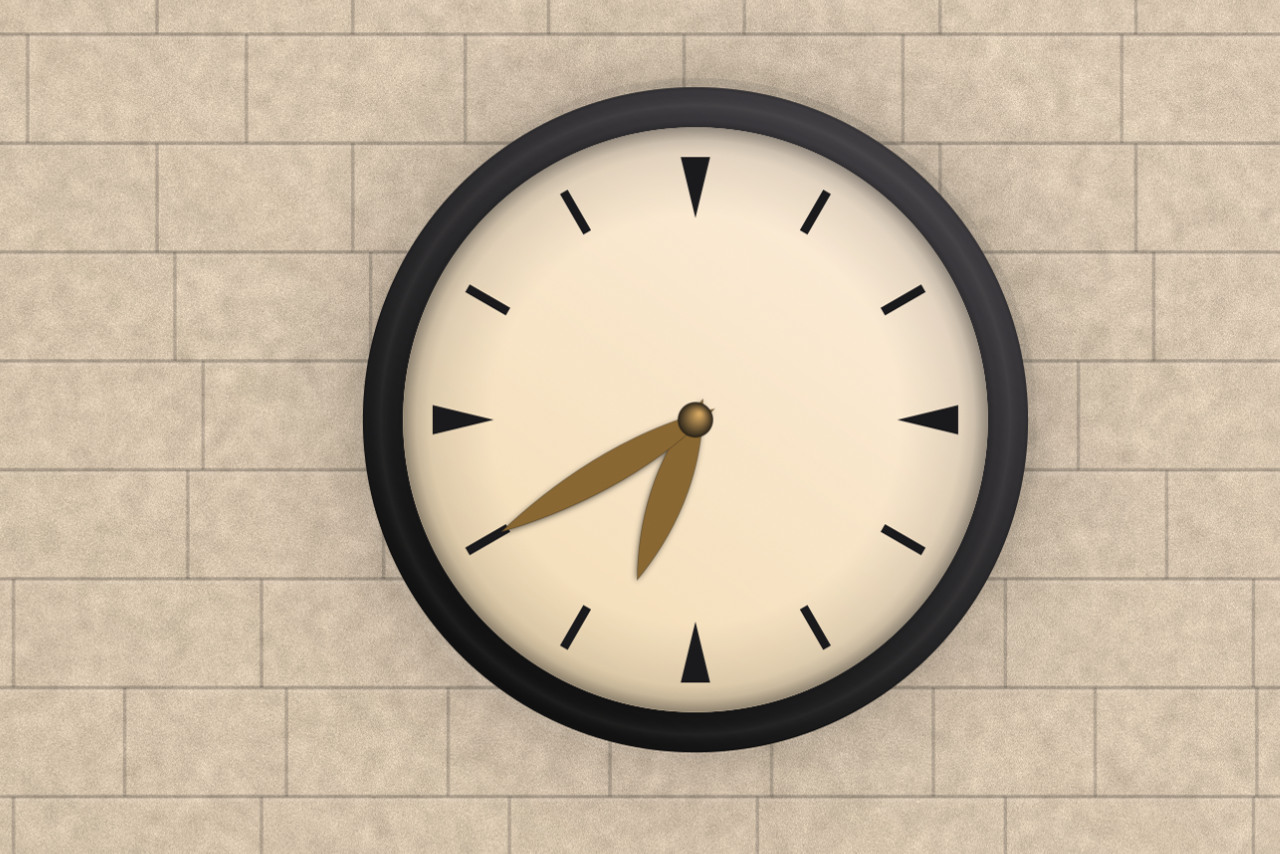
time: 6:40
